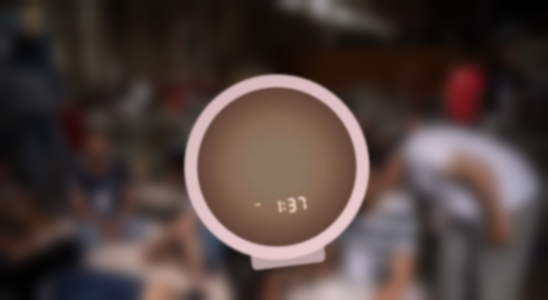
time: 1:37
